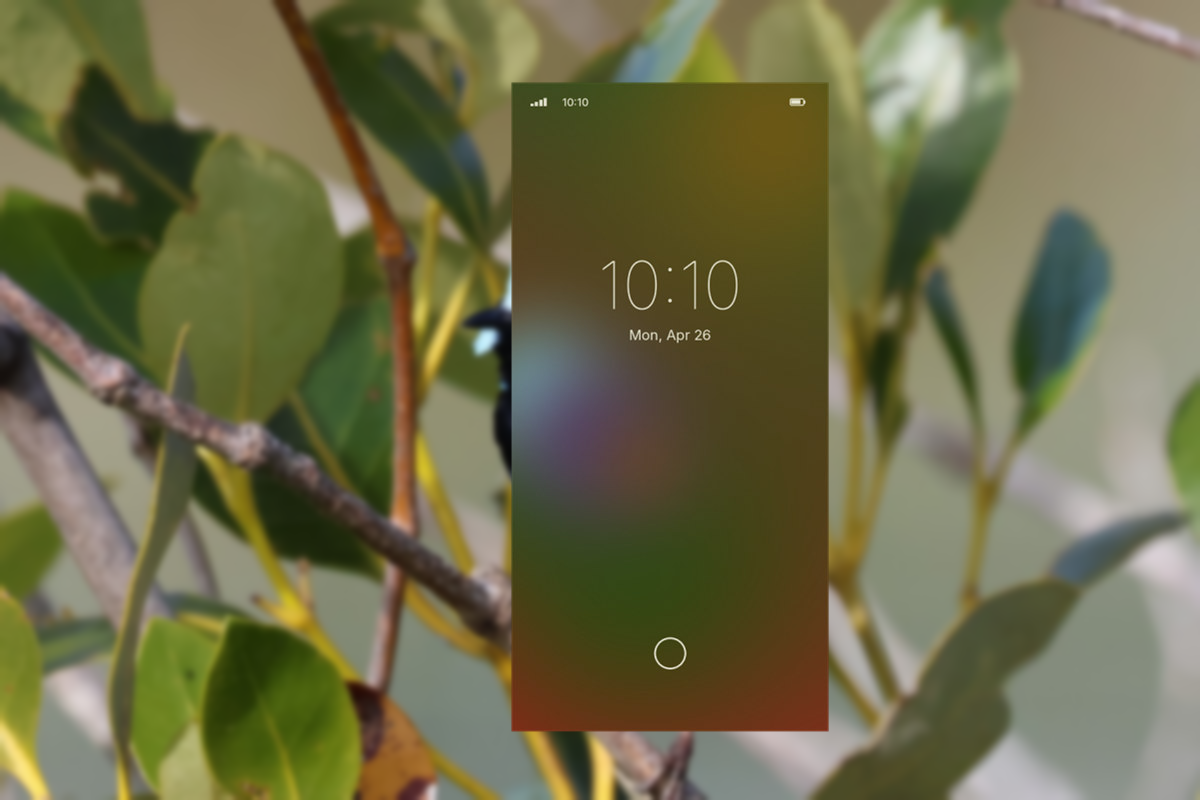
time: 10:10
